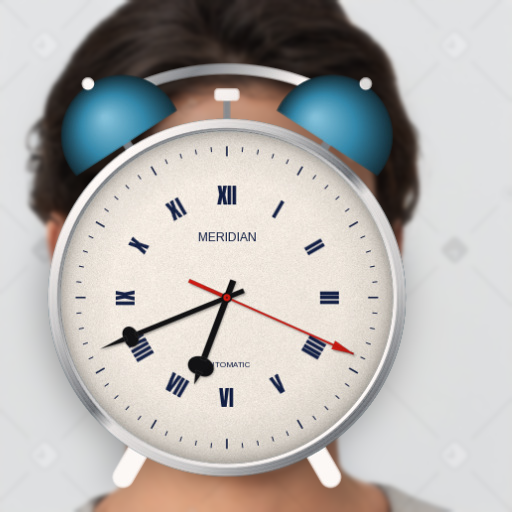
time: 6:41:19
